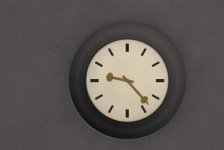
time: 9:23
